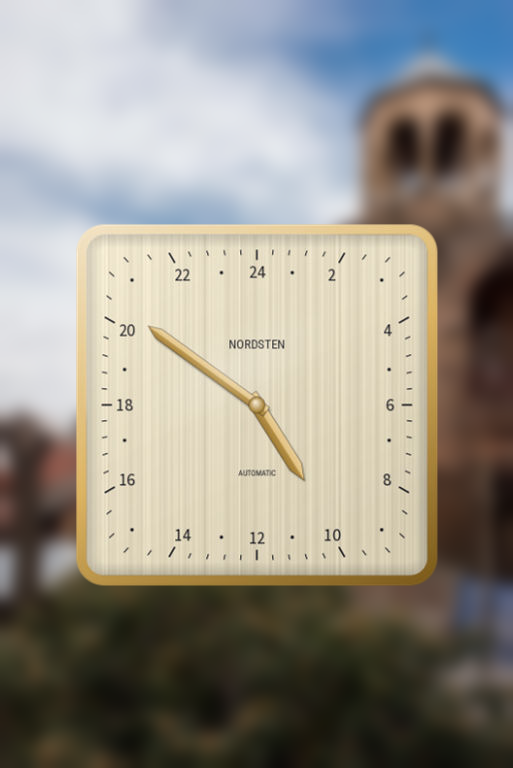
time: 9:51
